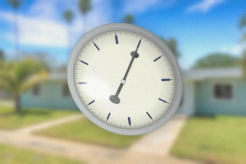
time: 7:05
